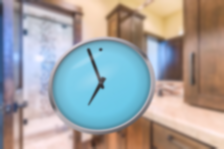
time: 6:57
